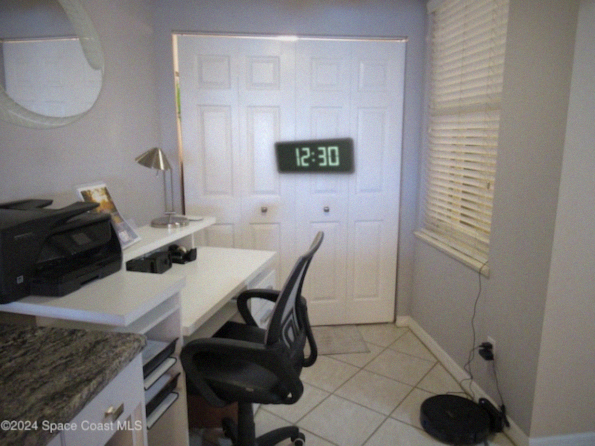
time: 12:30
